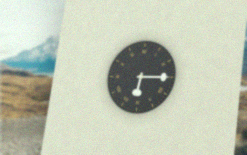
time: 6:15
